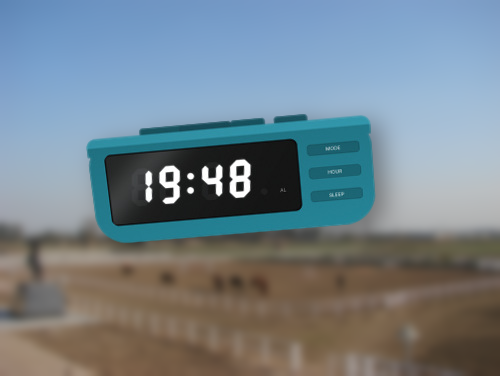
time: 19:48
